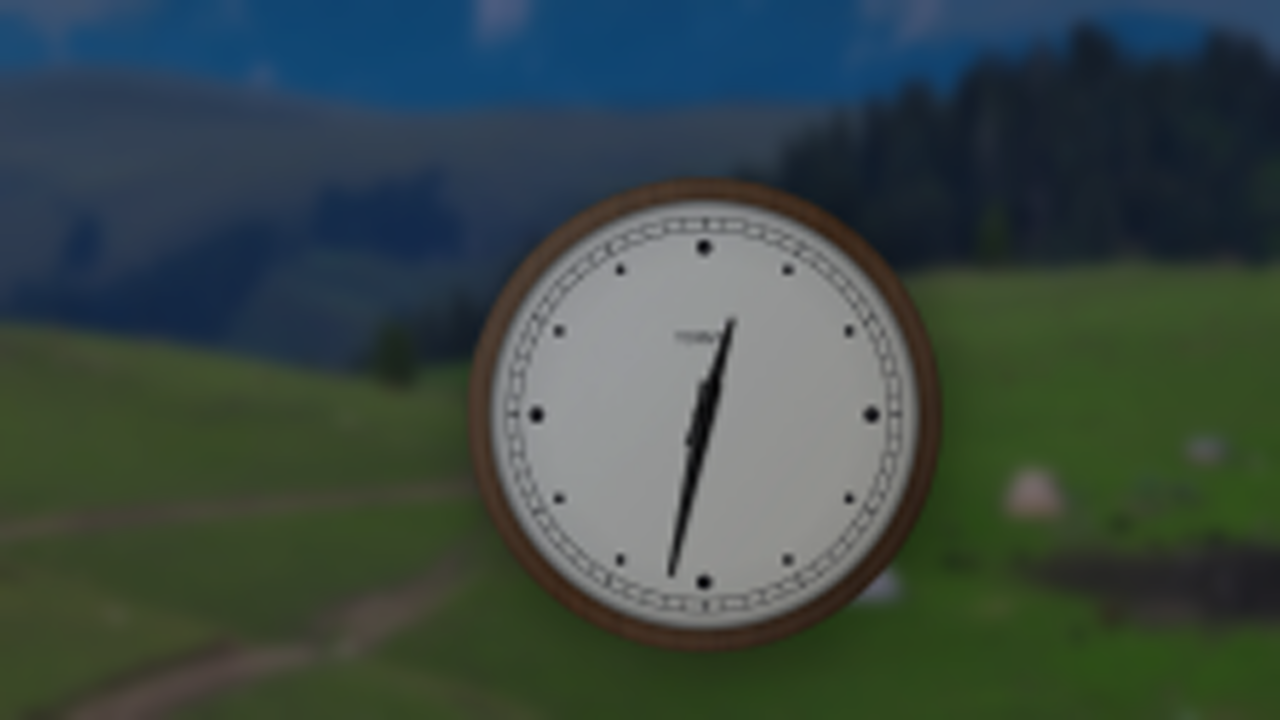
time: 12:32
